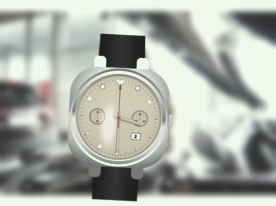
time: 3:30
